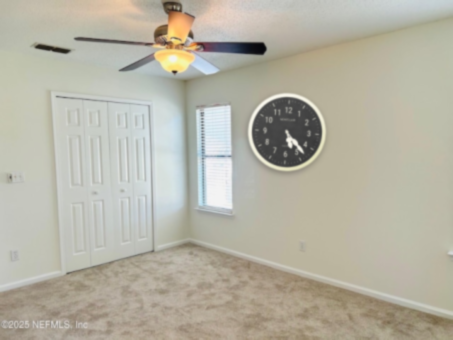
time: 5:23
